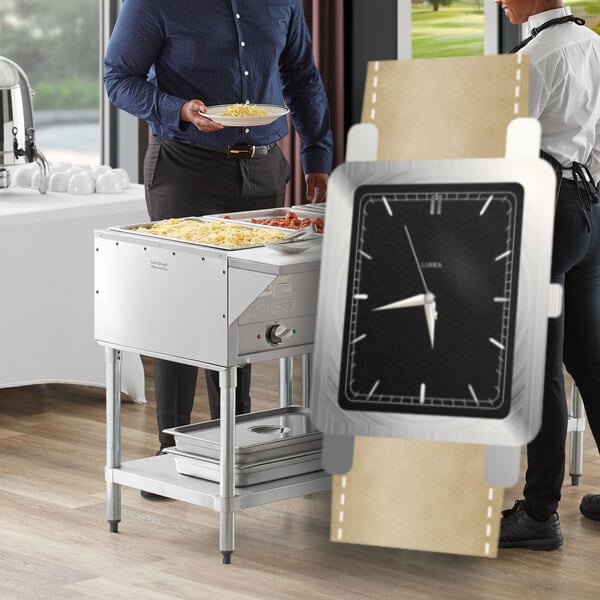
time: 5:42:56
